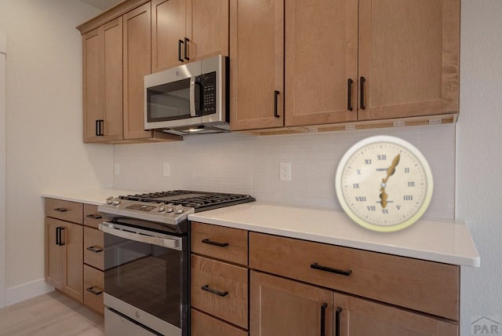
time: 6:05
